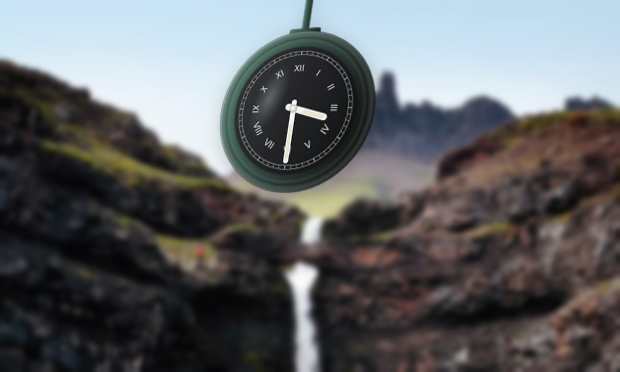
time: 3:30
